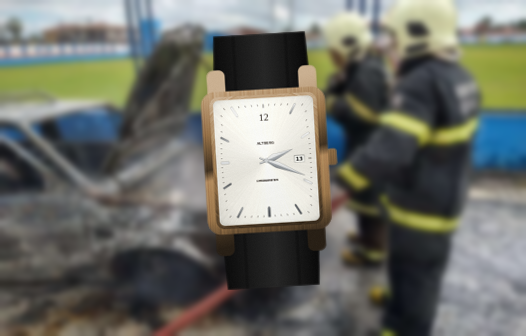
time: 2:19
